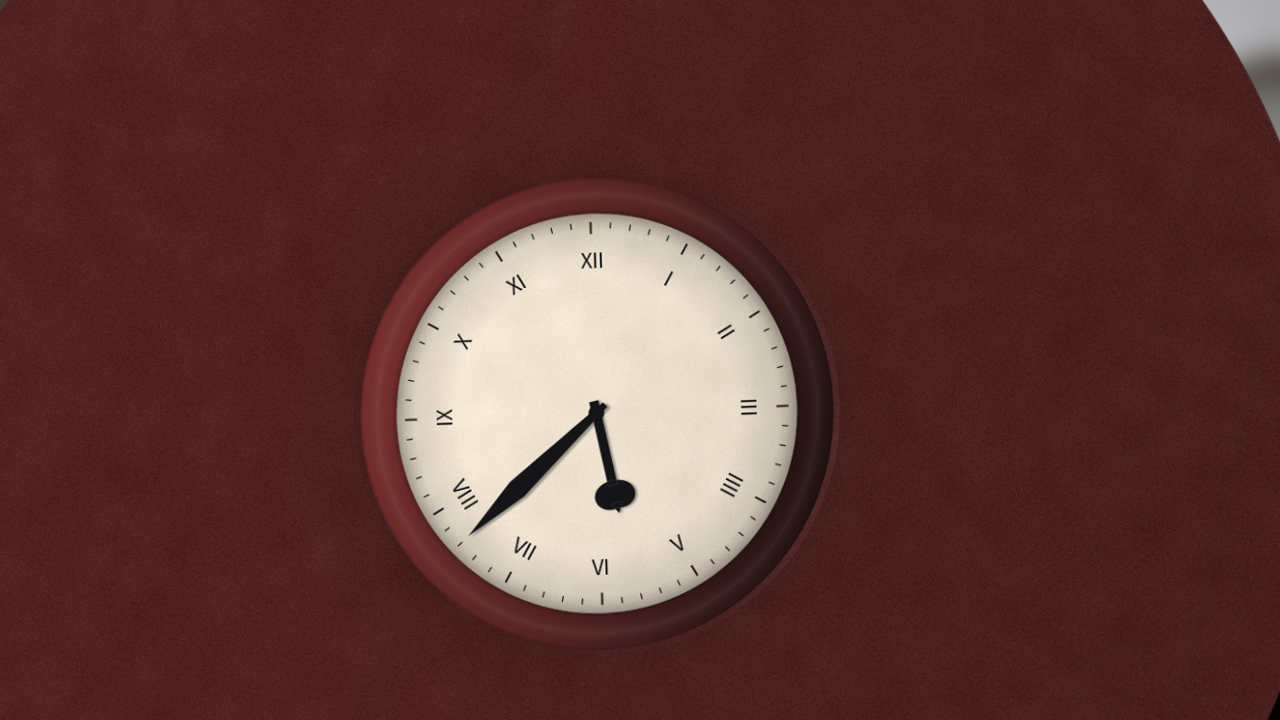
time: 5:38
